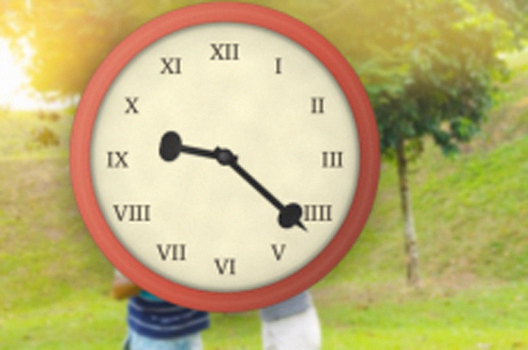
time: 9:22
